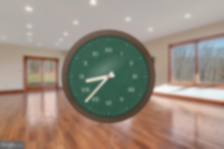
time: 8:37
